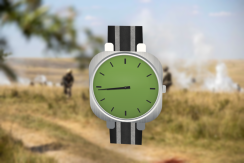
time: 8:44
